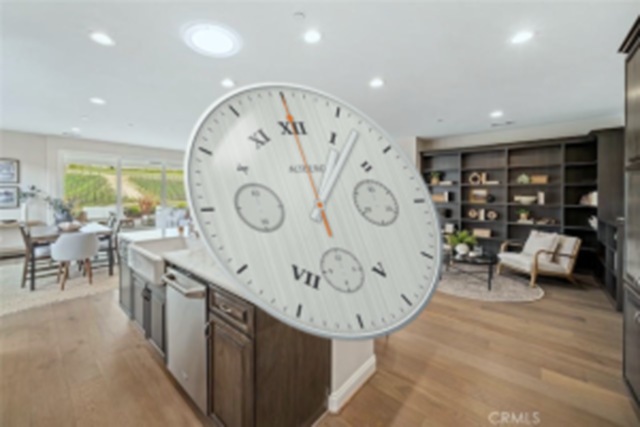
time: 1:07
